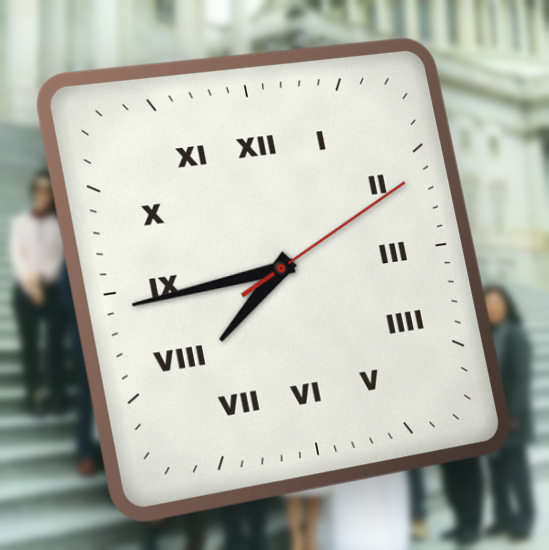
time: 7:44:11
